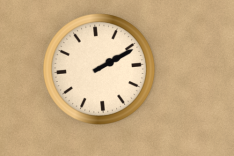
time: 2:11
